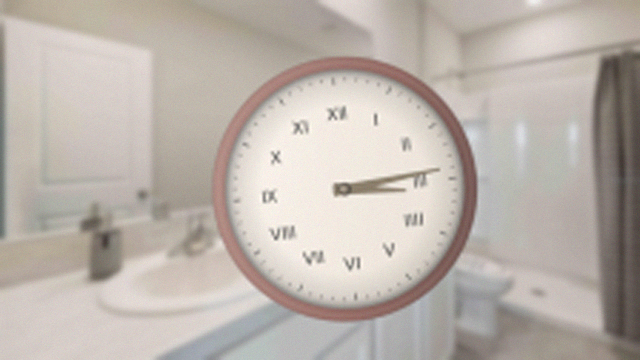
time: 3:14
